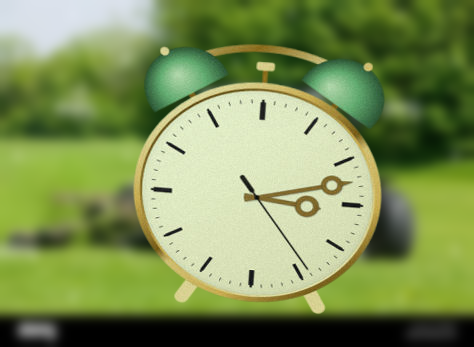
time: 3:12:24
